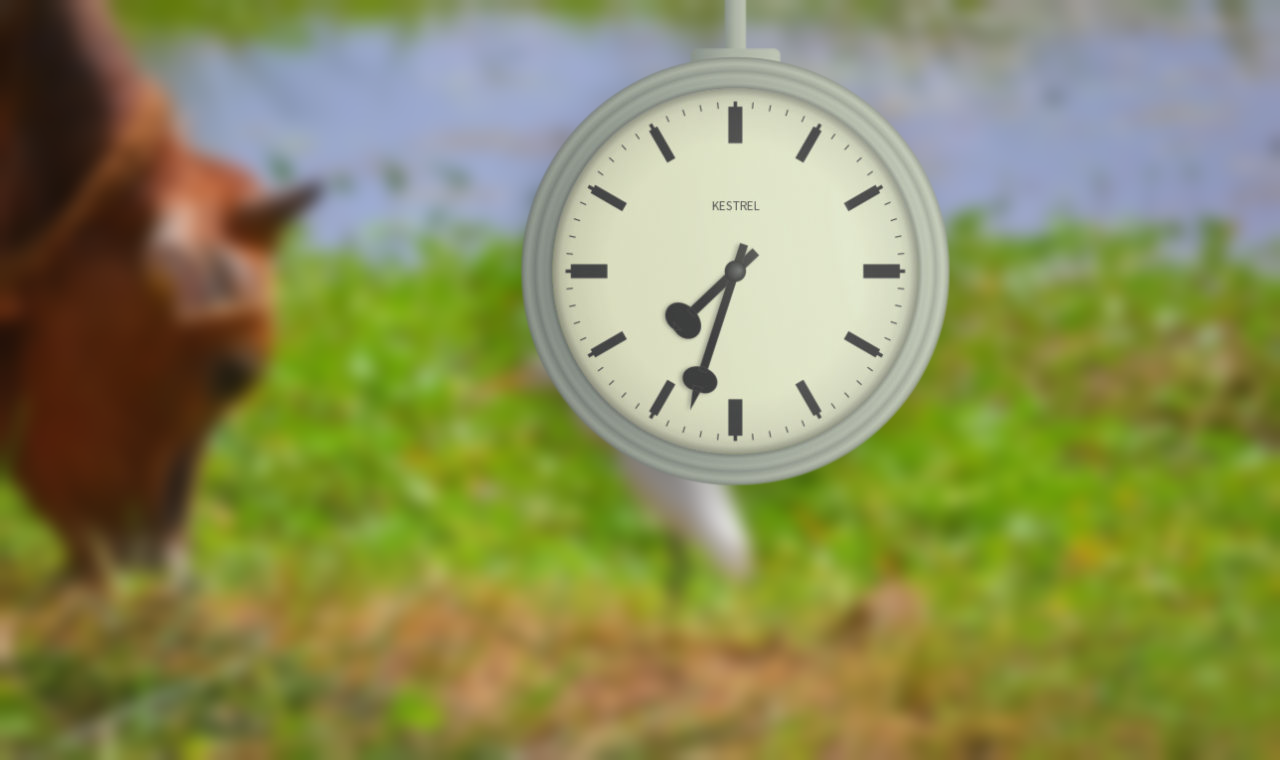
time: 7:33
